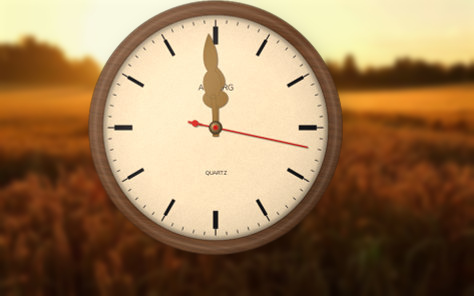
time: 11:59:17
